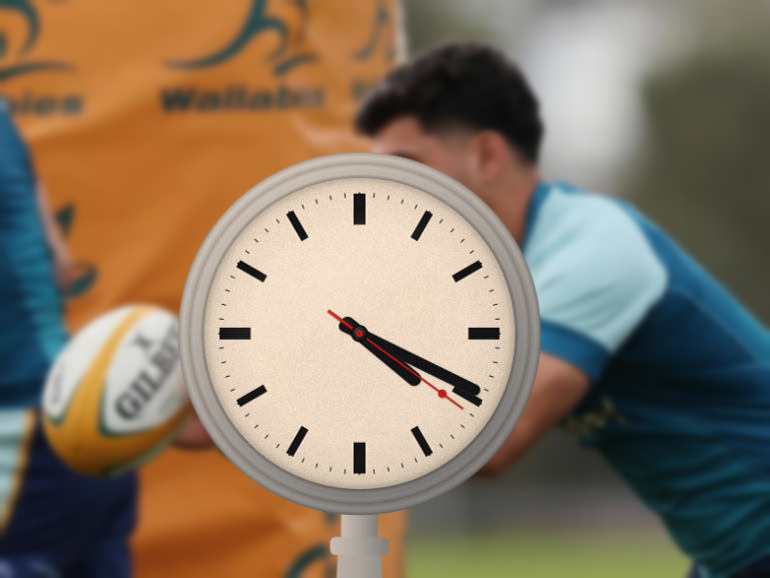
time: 4:19:21
